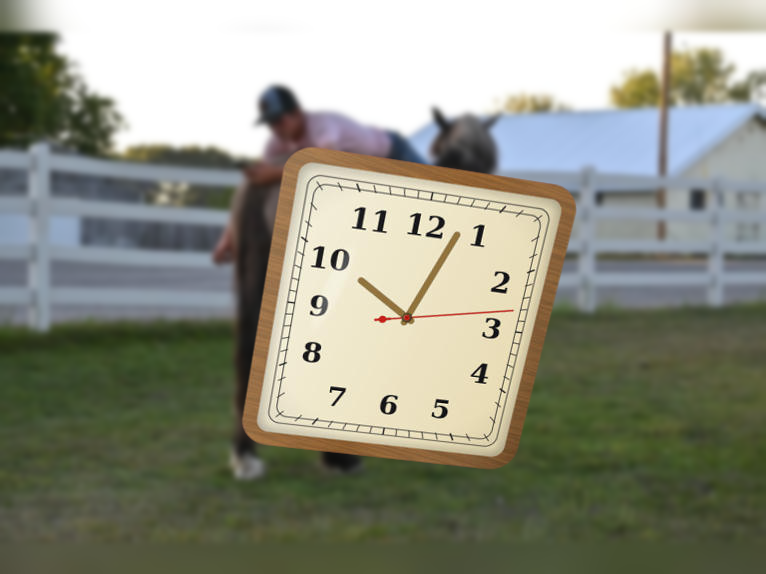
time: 10:03:13
